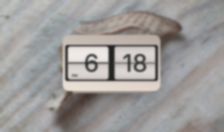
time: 6:18
